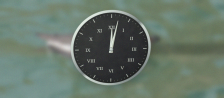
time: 12:02
